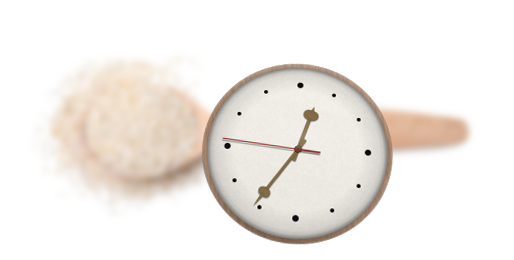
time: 12:35:46
